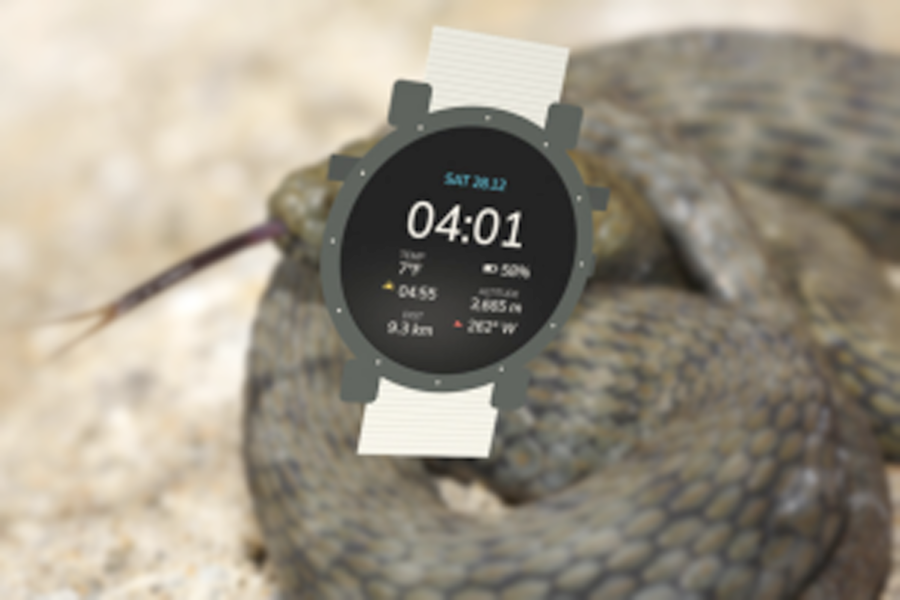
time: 4:01
